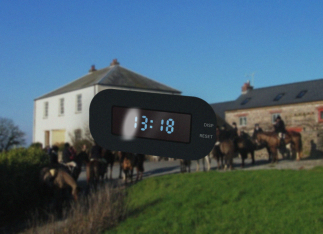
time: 13:18
